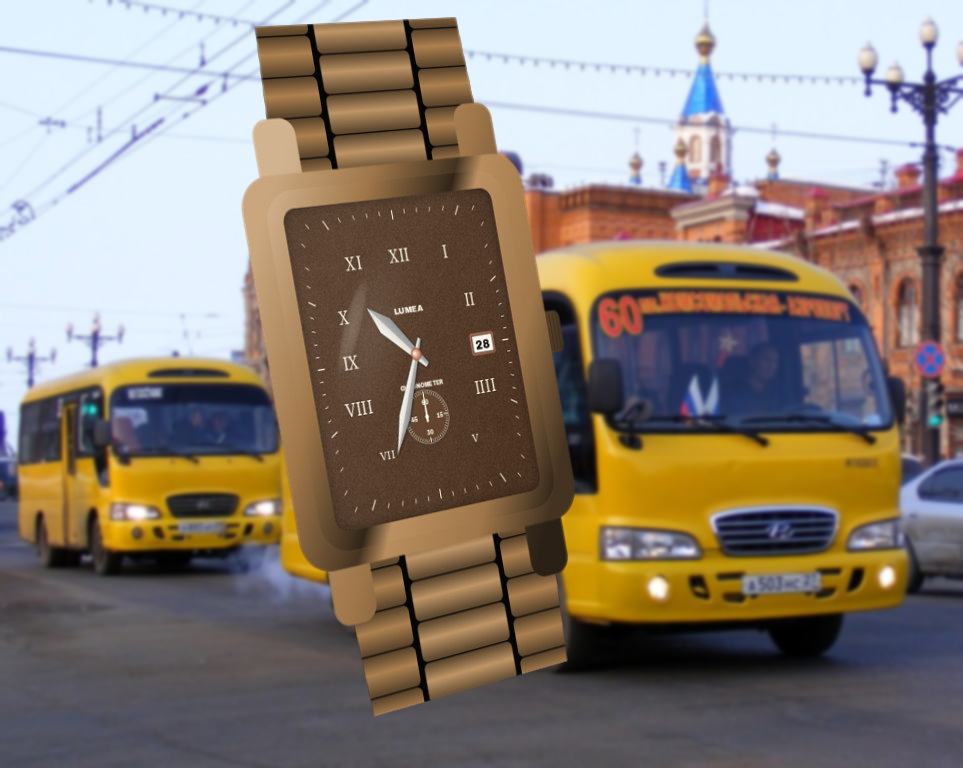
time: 10:34
